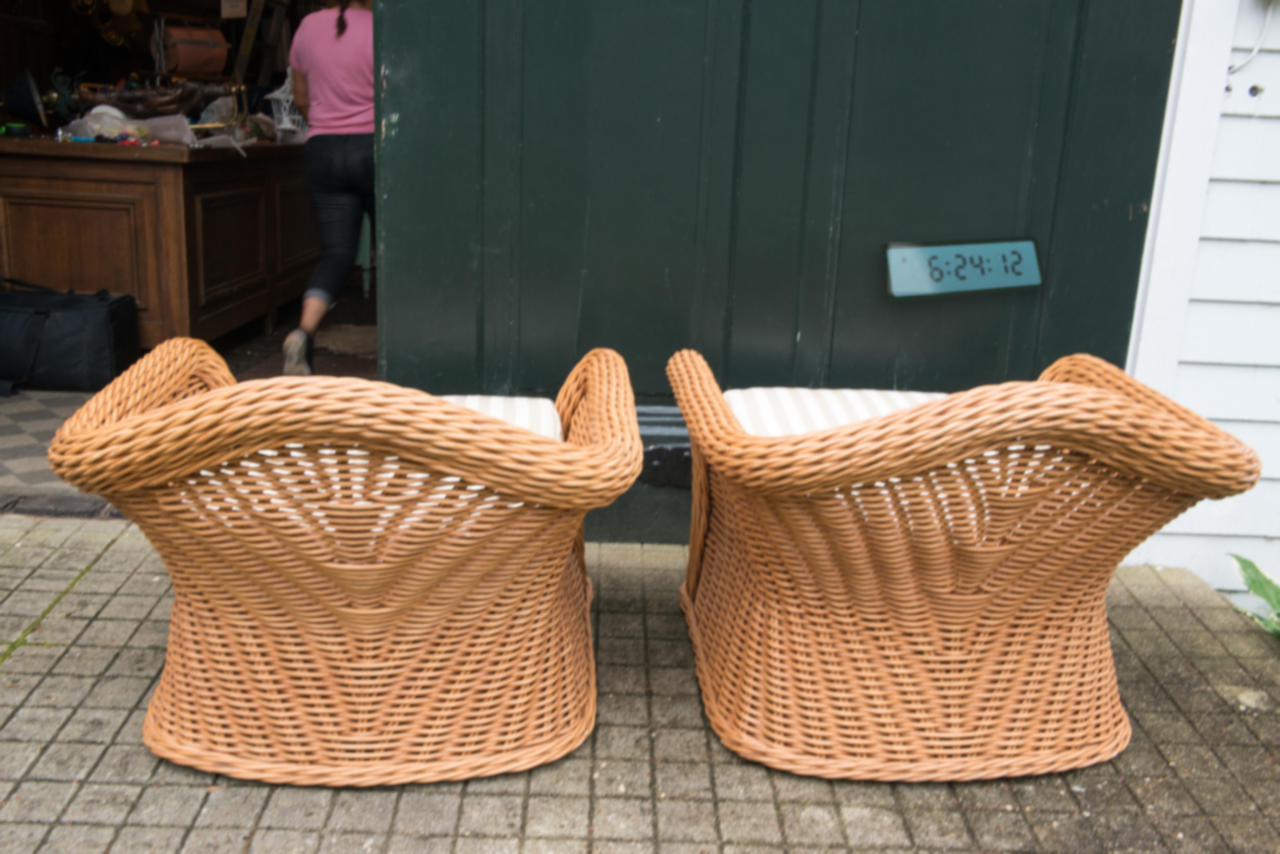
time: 6:24:12
